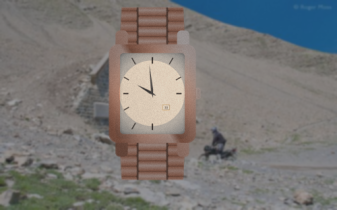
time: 9:59
